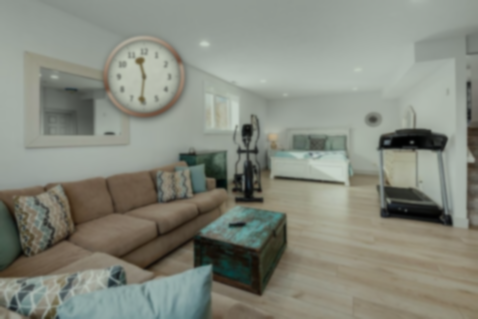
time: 11:31
